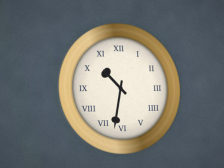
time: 10:32
